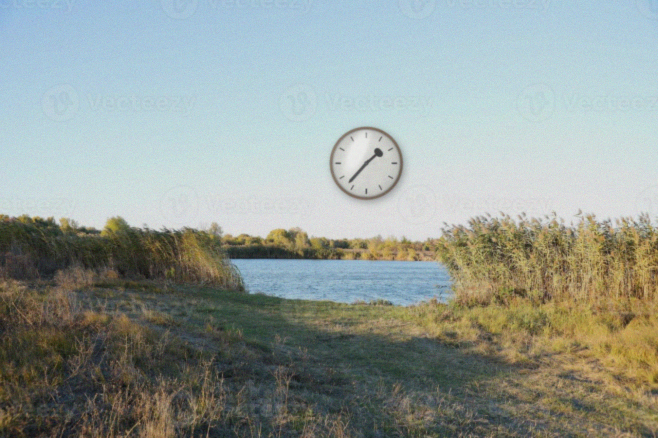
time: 1:37
